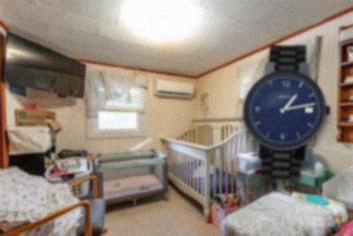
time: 1:13
